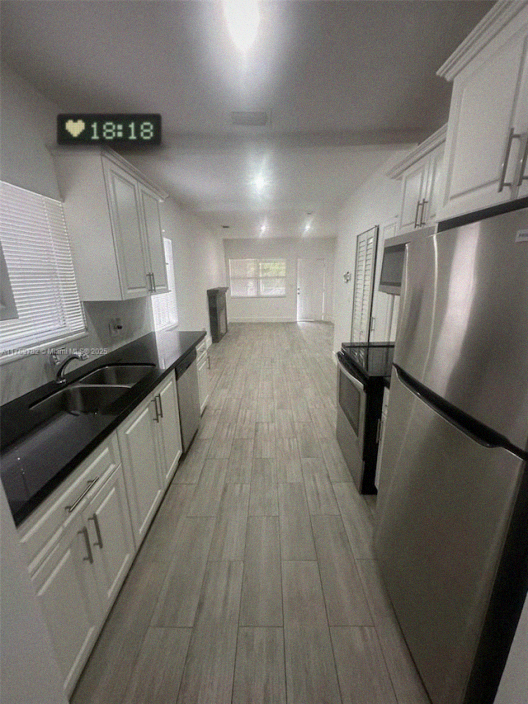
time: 18:18
